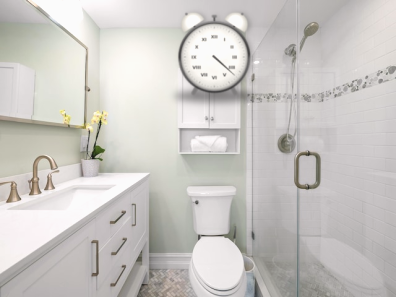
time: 4:22
